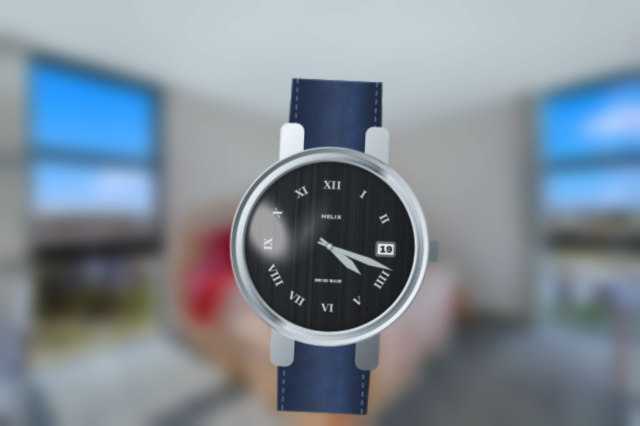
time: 4:18
